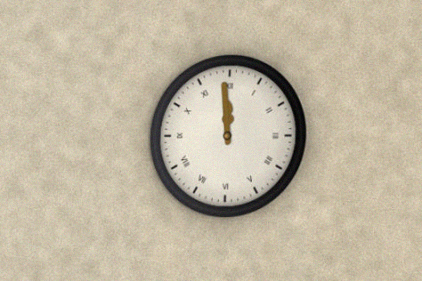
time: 11:59
